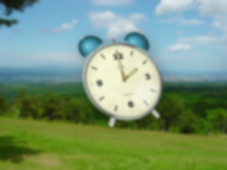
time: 2:00
